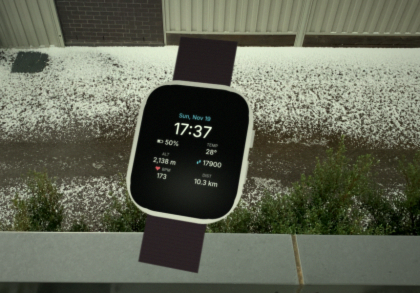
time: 17:37
